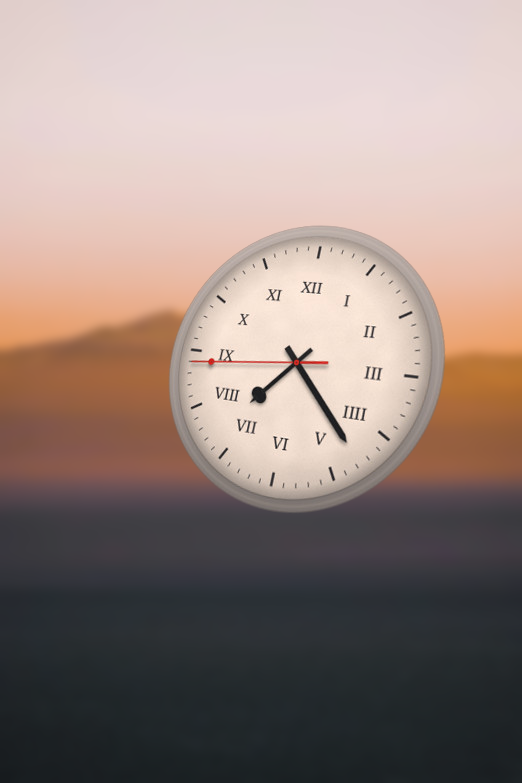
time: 7:22:44
